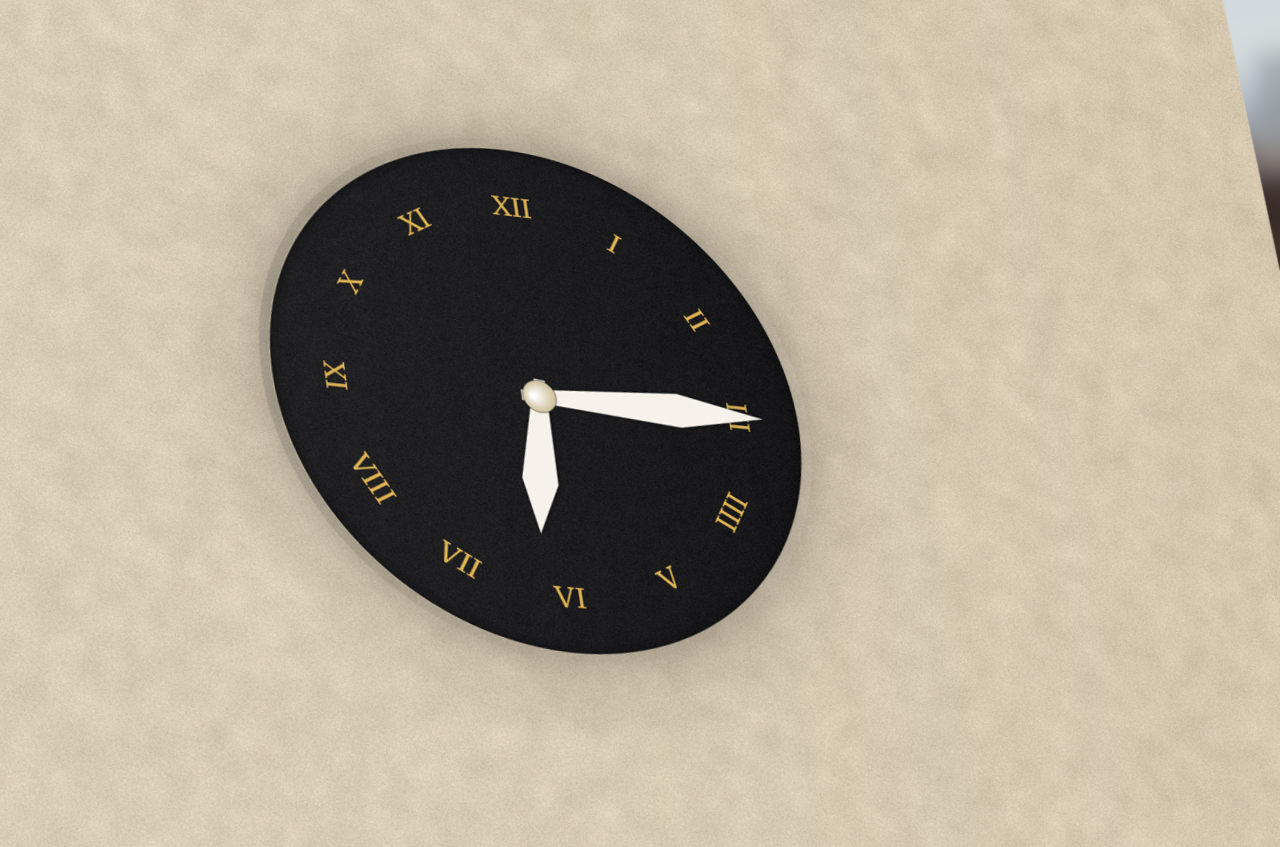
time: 6:15
